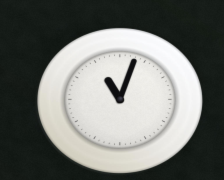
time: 11:03
